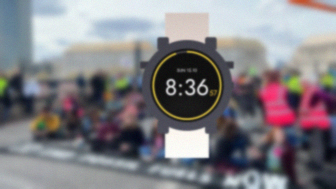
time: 8:36
